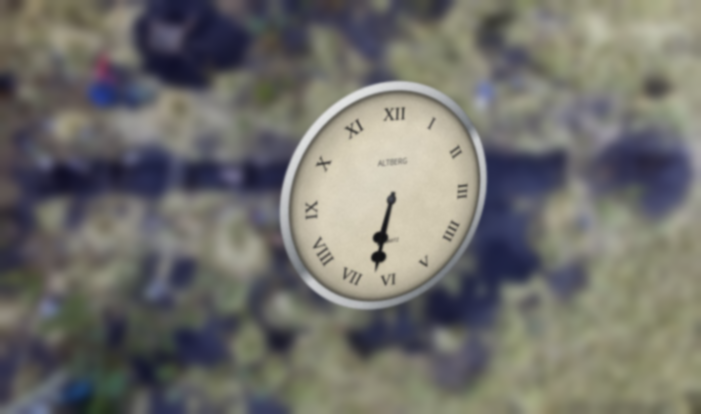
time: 6:32
